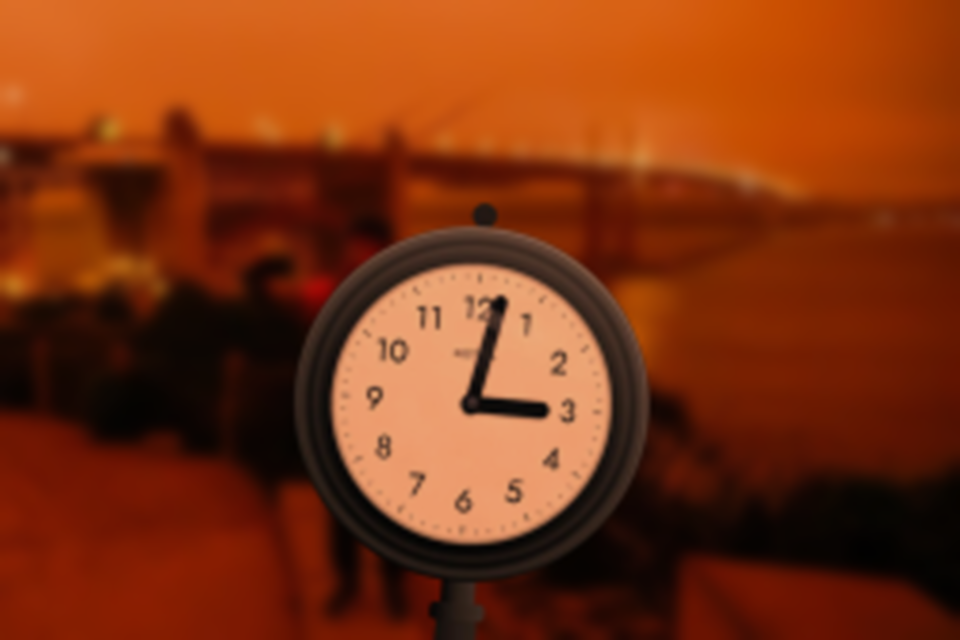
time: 3:02
